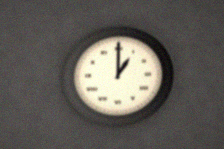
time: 1:00
